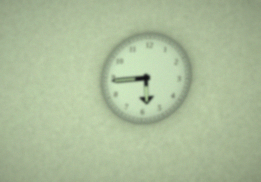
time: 5:44
